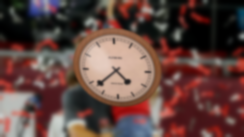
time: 4:38
